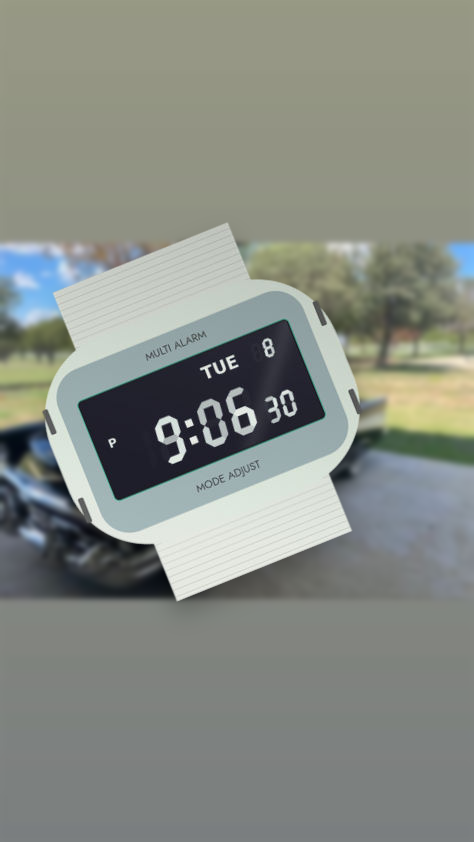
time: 9:06:30
